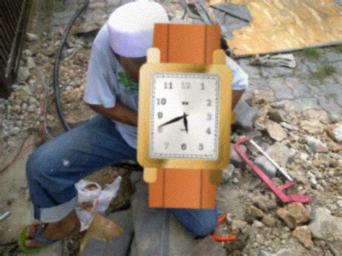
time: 5:41
